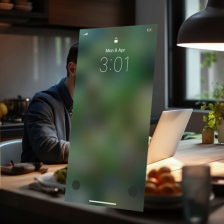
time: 3:01
